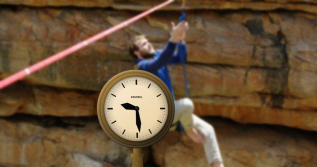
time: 9:29
